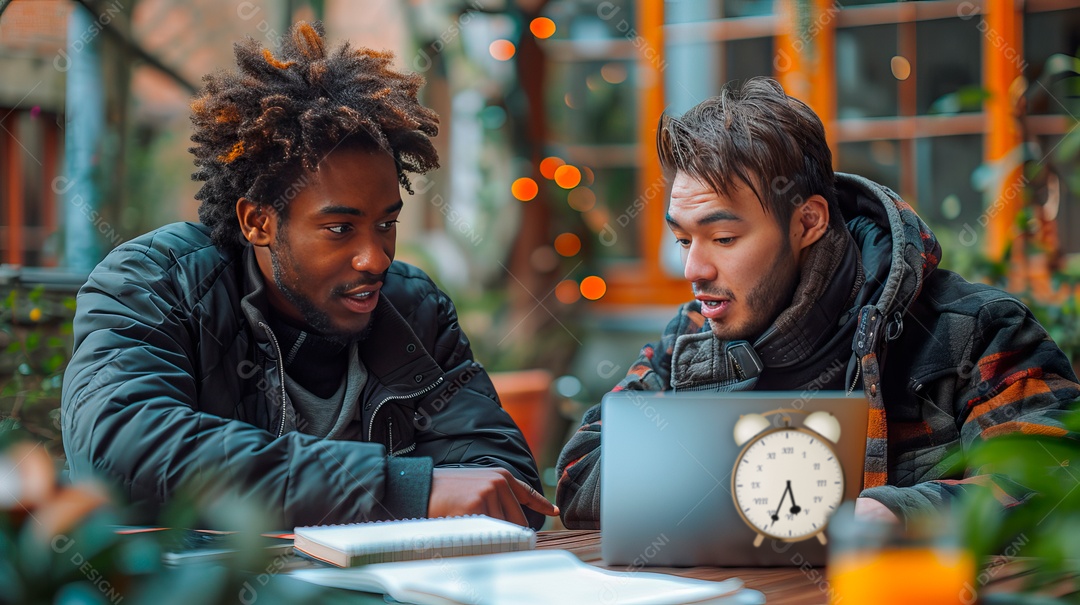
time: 5:34
